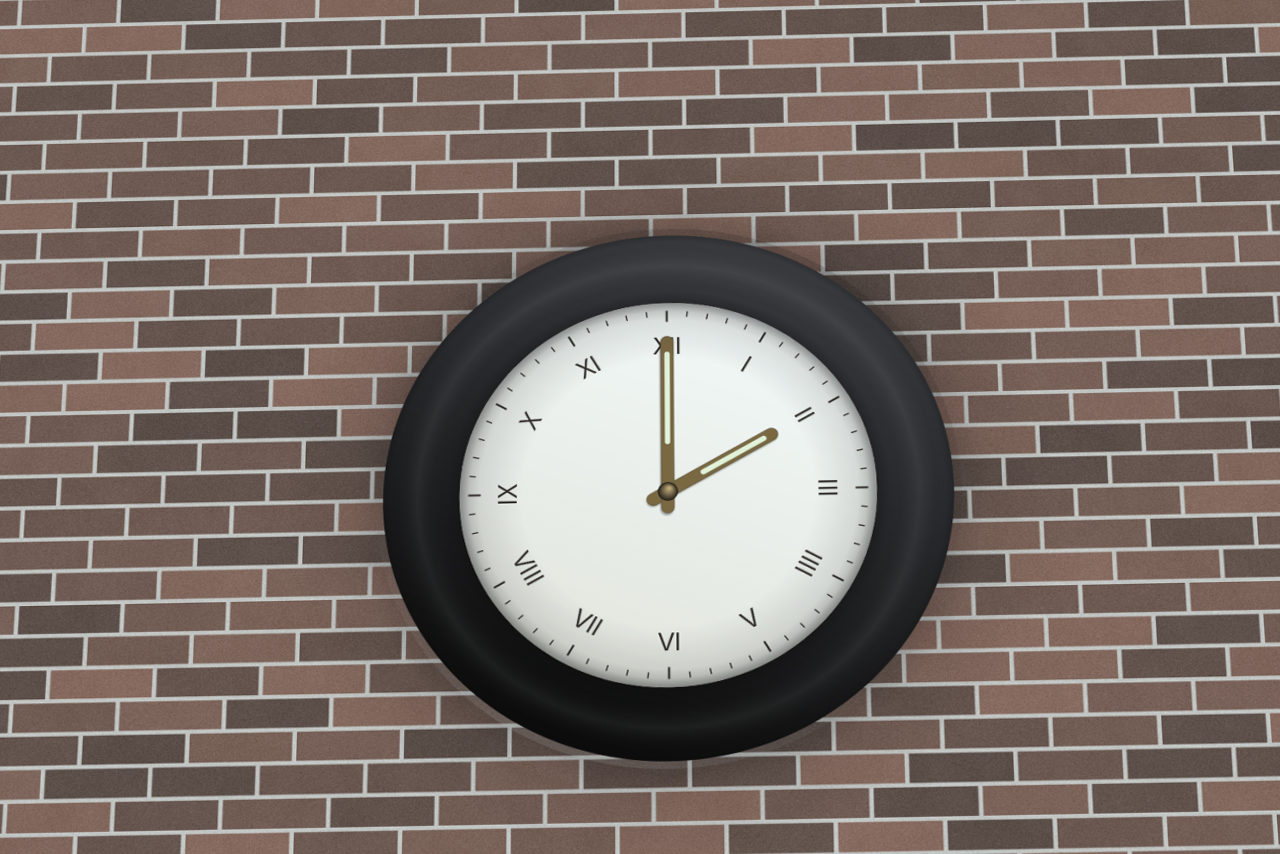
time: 2:00
